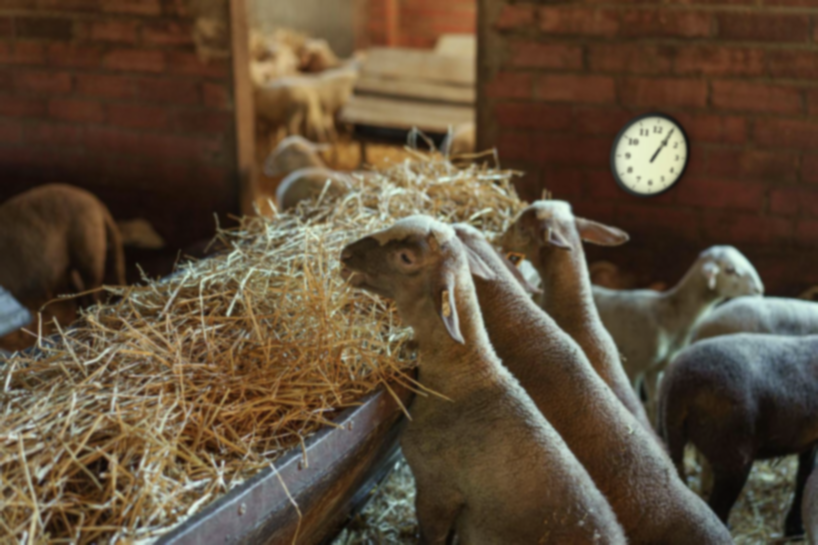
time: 1:05
